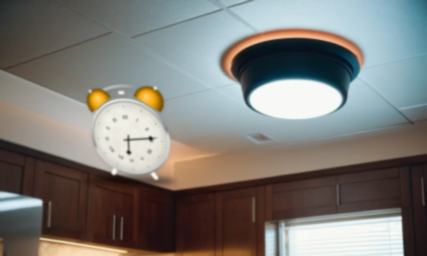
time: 6:14
